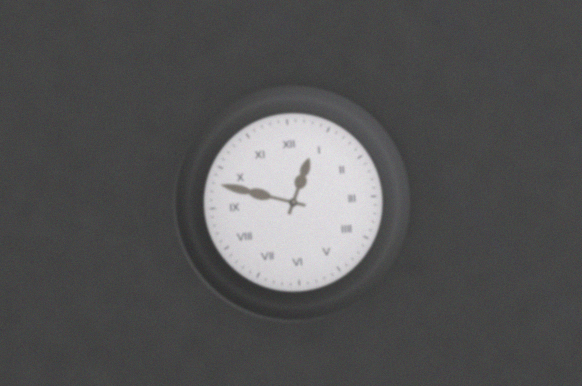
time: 12:48
